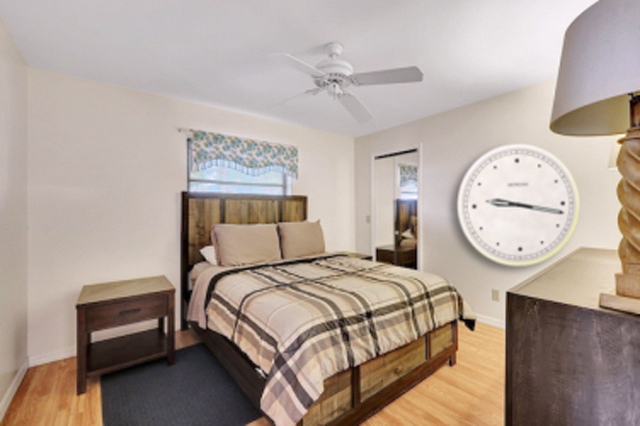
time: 9:17
